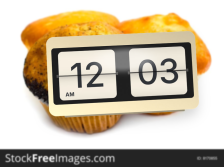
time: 12:03
